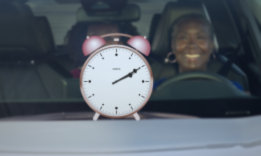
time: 2:10
